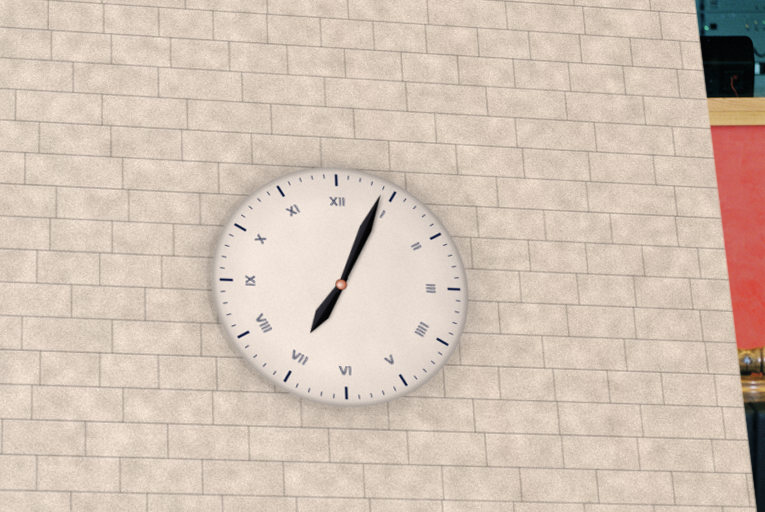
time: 7:04
